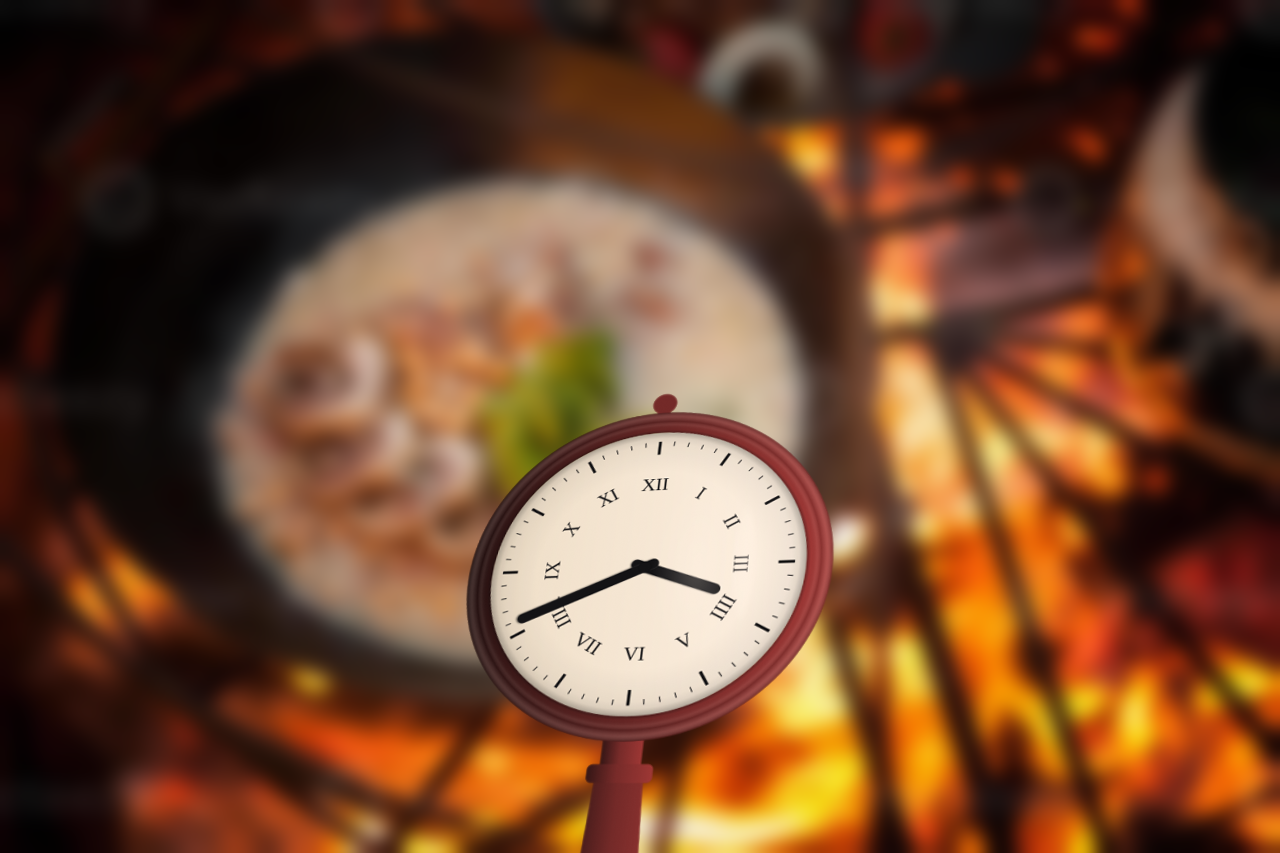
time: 3:41
